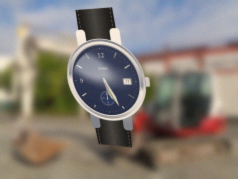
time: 5:26
